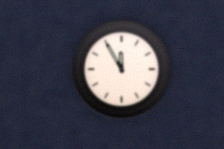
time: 11:55
